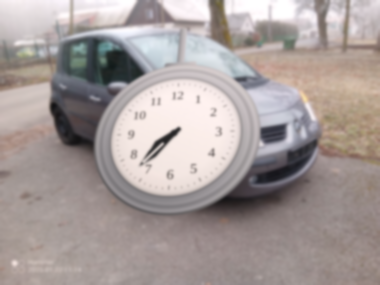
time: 7:37
